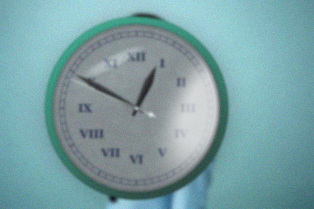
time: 12:49:49
